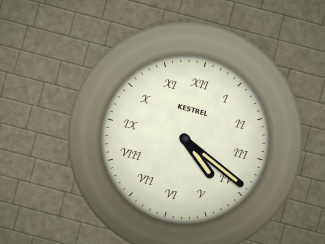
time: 4:19
